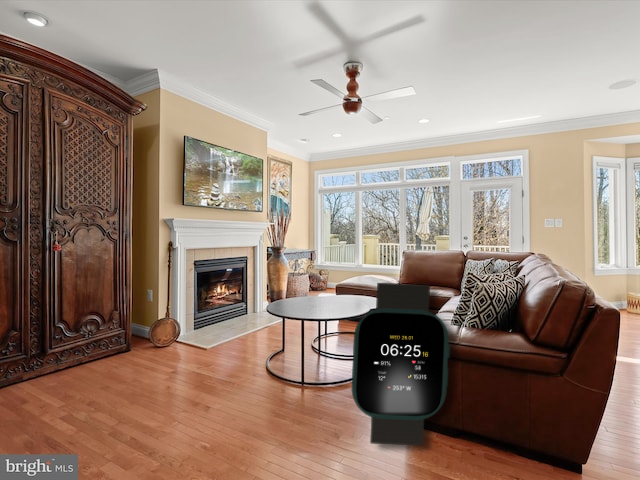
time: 6:25
